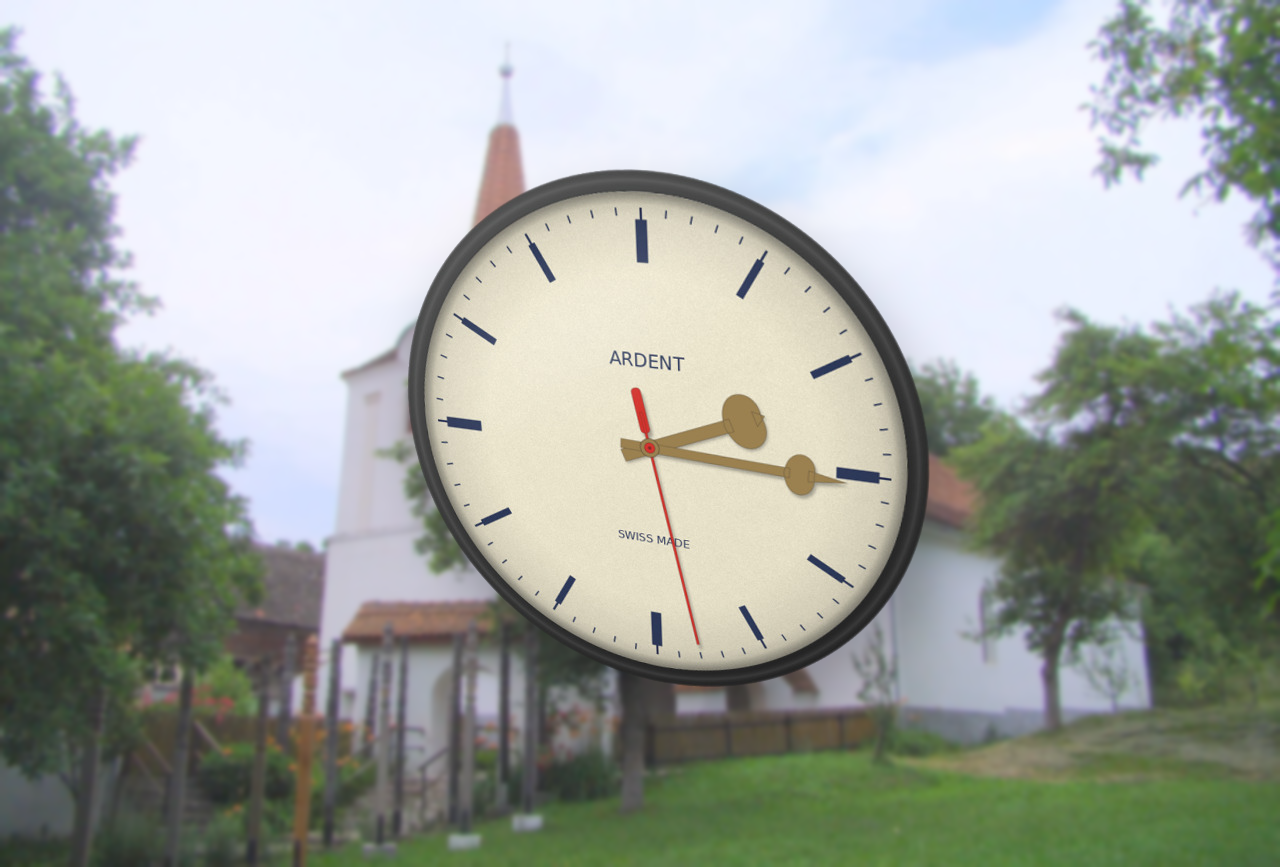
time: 2:15:28
